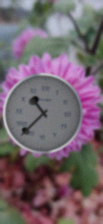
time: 10:37
